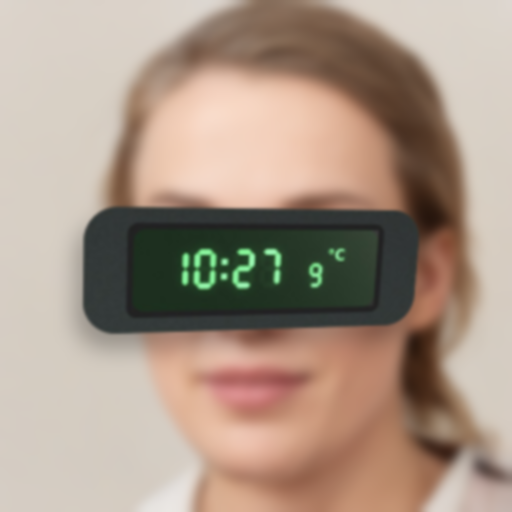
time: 10:27
